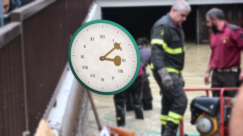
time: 3:08
